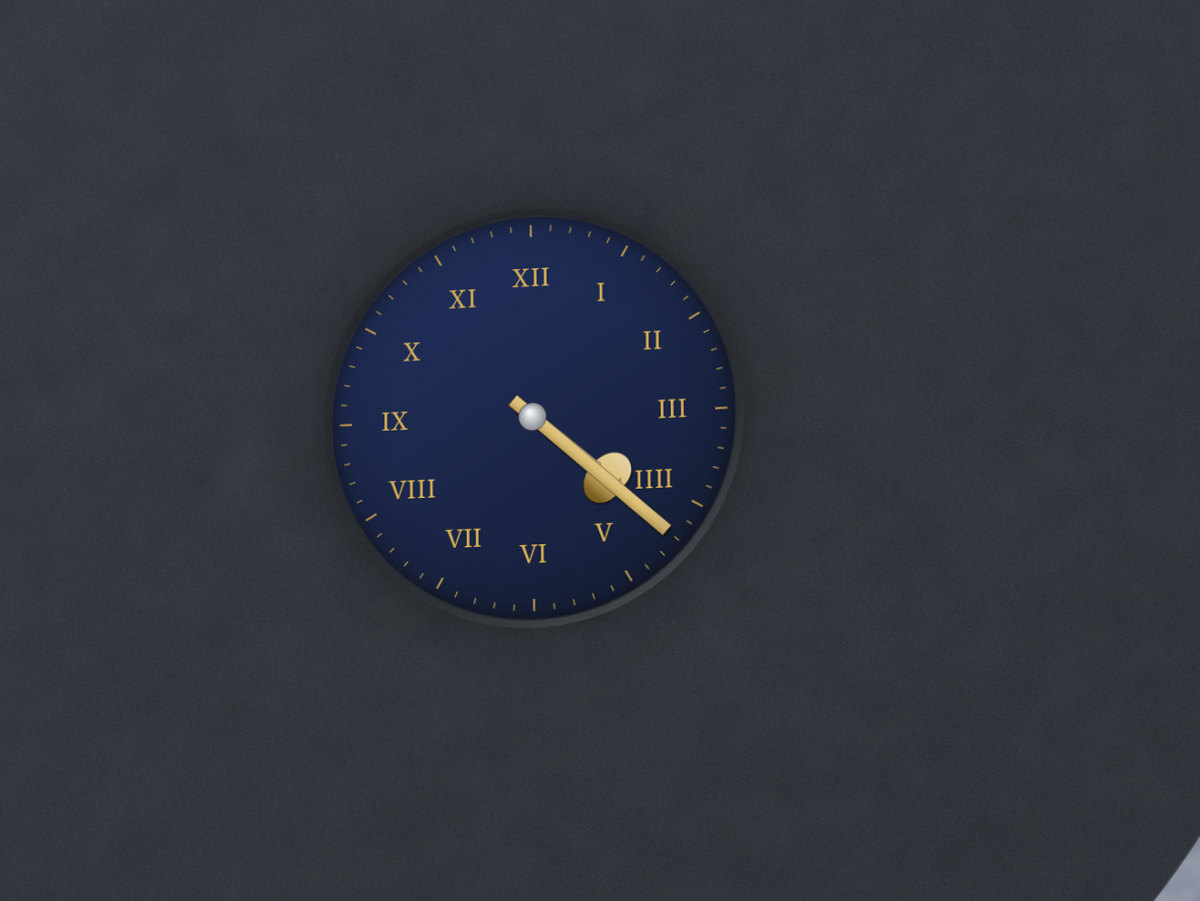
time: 4:22
